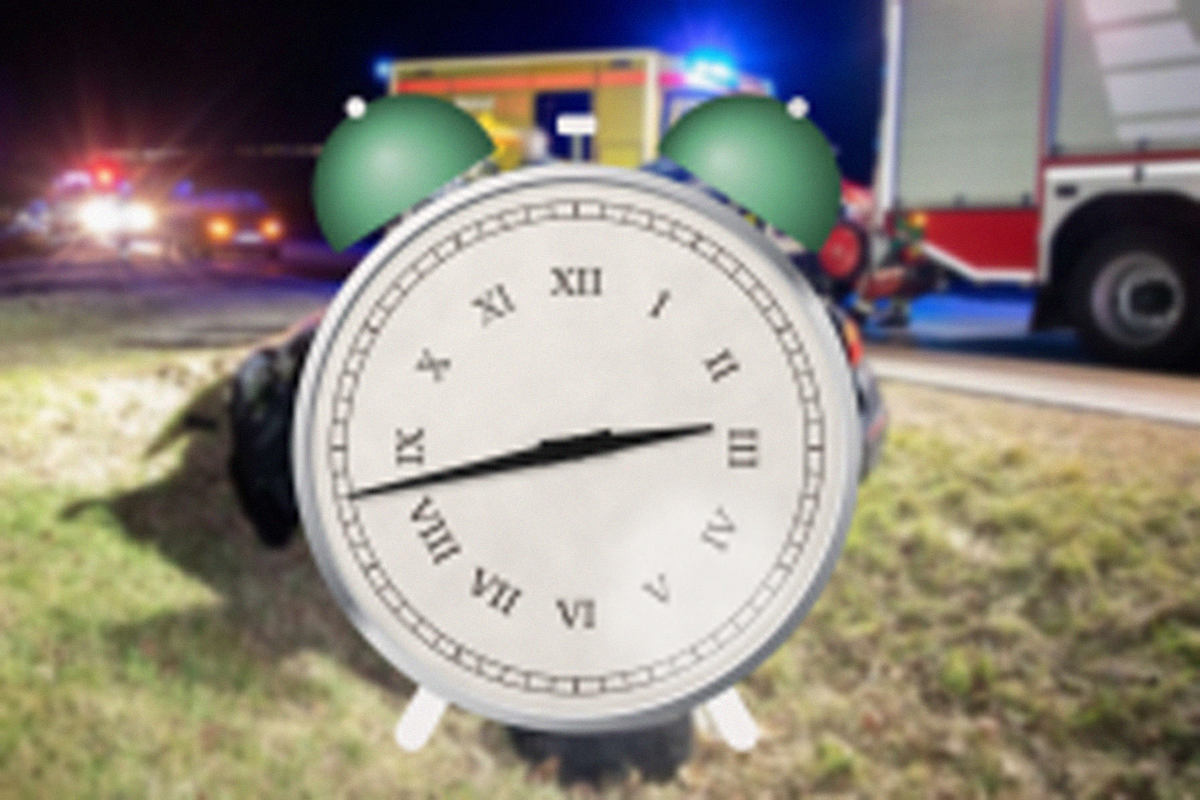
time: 2:43
